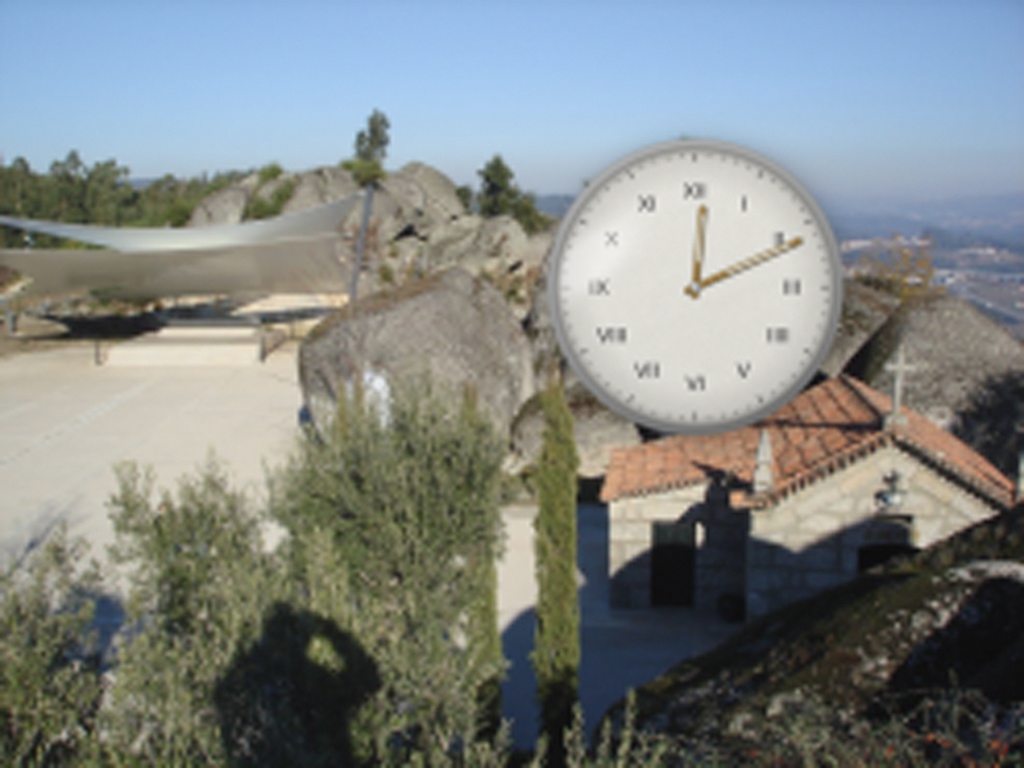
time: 12:11
